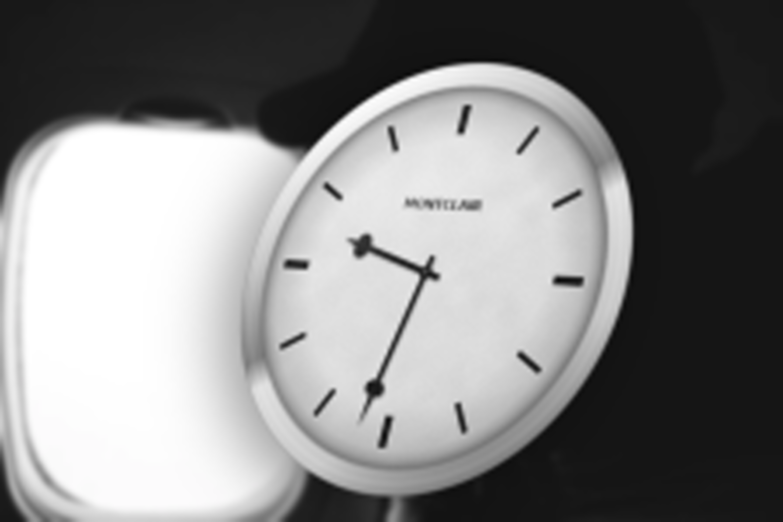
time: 9:32
